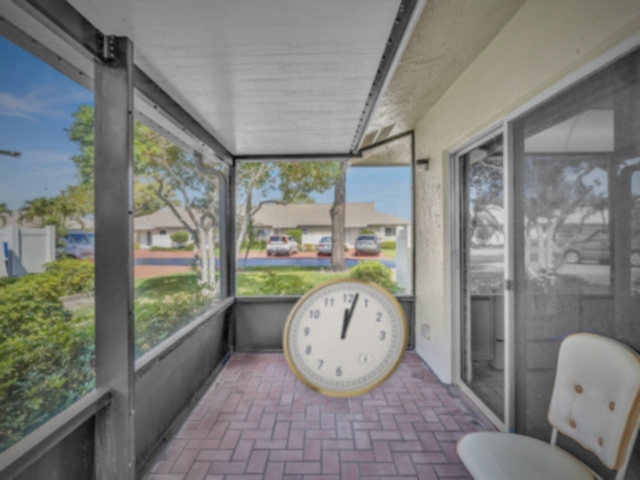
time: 12:02
